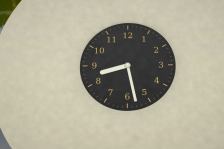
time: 8:28
